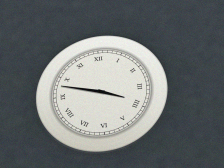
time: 3:48
